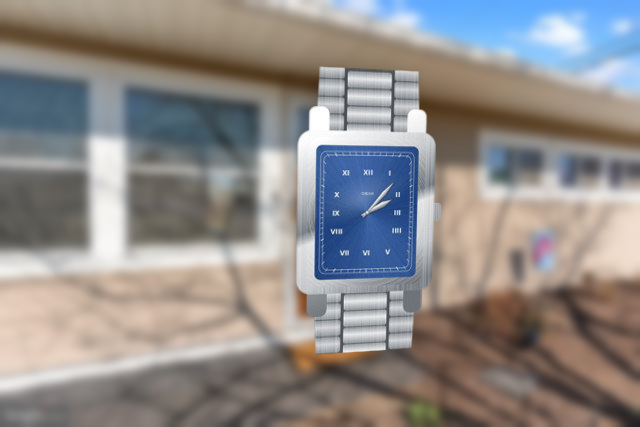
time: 2:07
